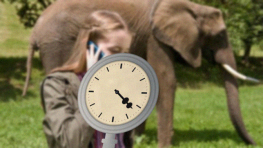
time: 4:22
